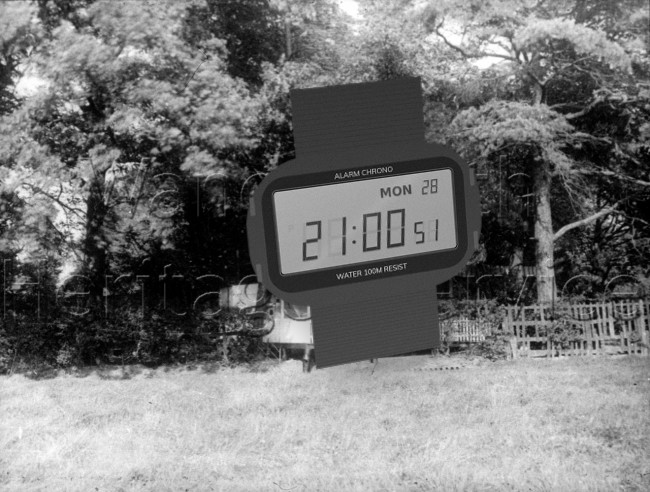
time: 21:00:51
